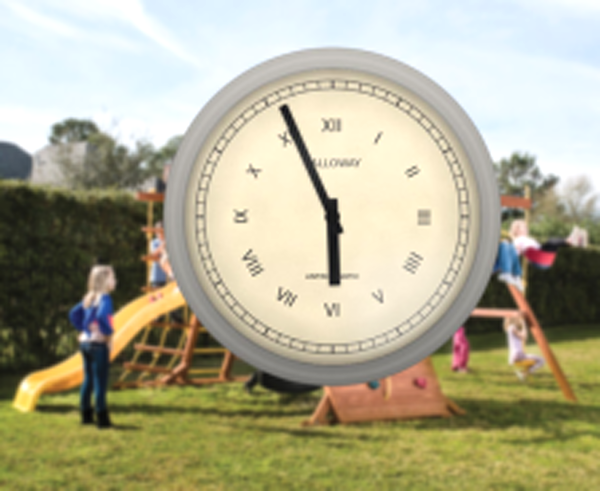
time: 5:56
